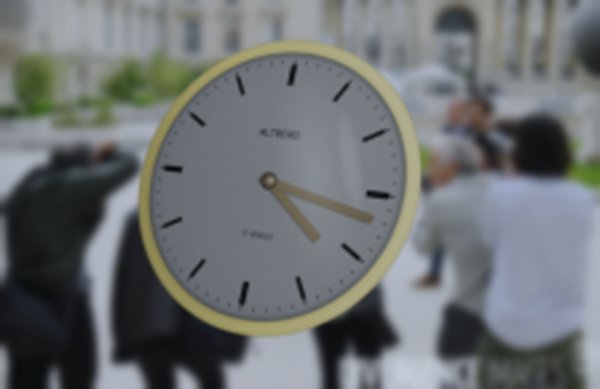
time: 4:17
